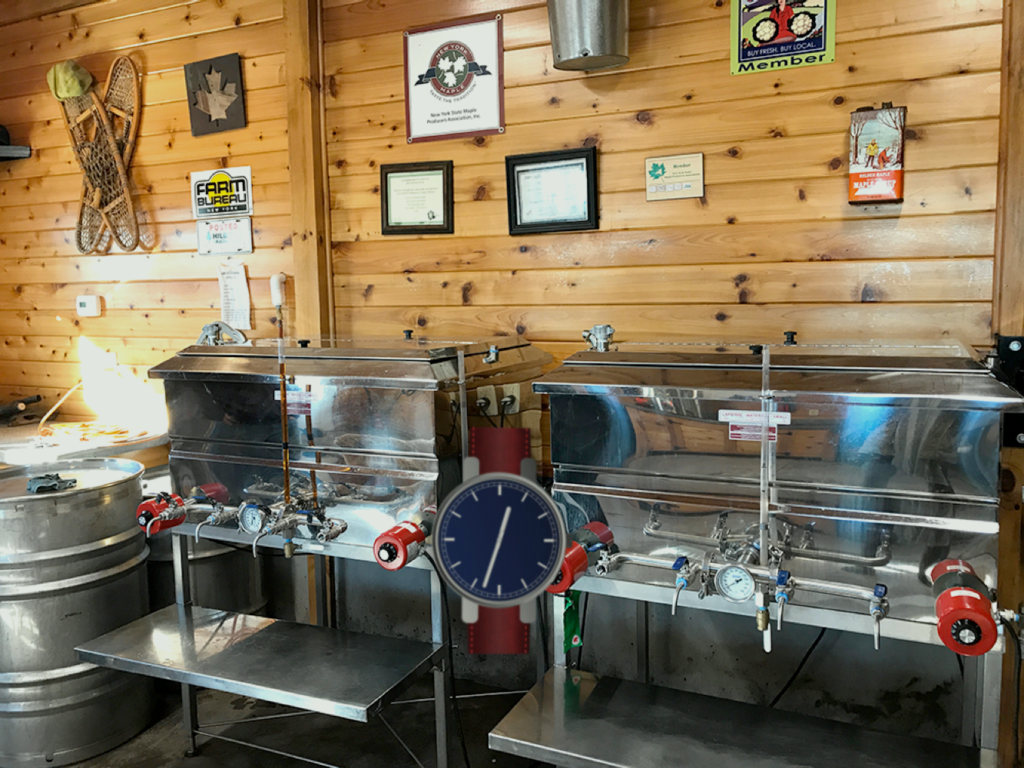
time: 12:33
